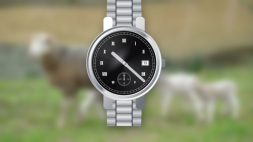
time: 10:22
